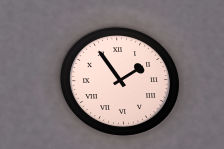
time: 1:55
